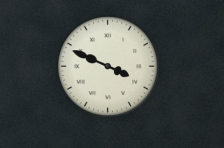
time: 3:49
